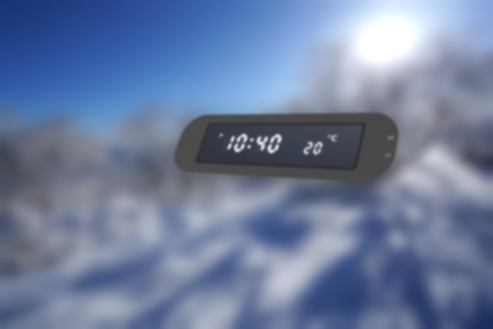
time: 10:40
